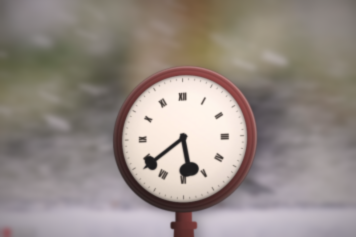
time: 5:39
